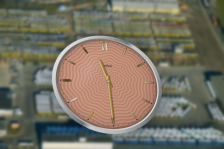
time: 11:30
